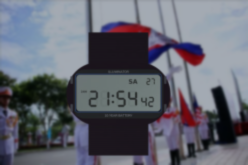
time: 21:54:42
